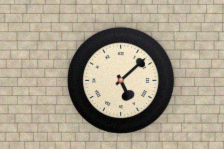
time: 5:08
